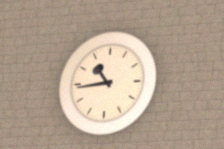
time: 10:44
